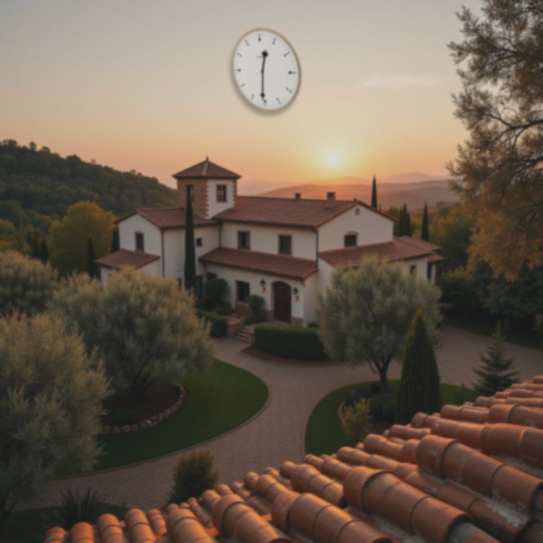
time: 12:31
